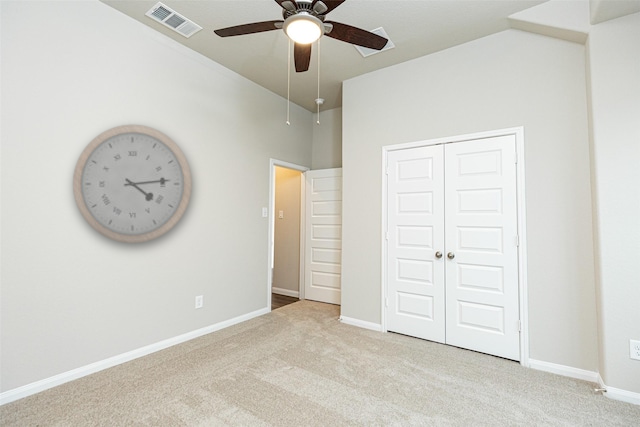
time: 4:14
